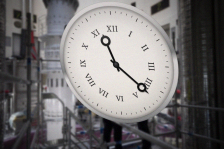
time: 11:22
